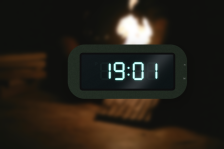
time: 19:01
